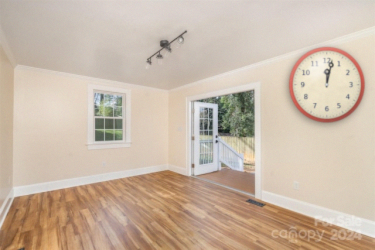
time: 12:02
